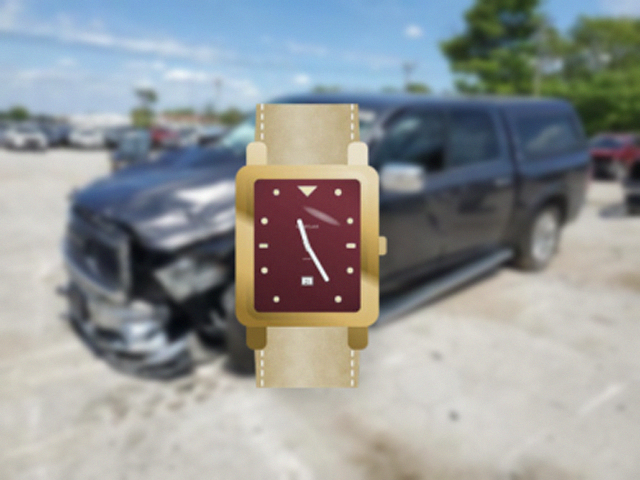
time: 11:25
